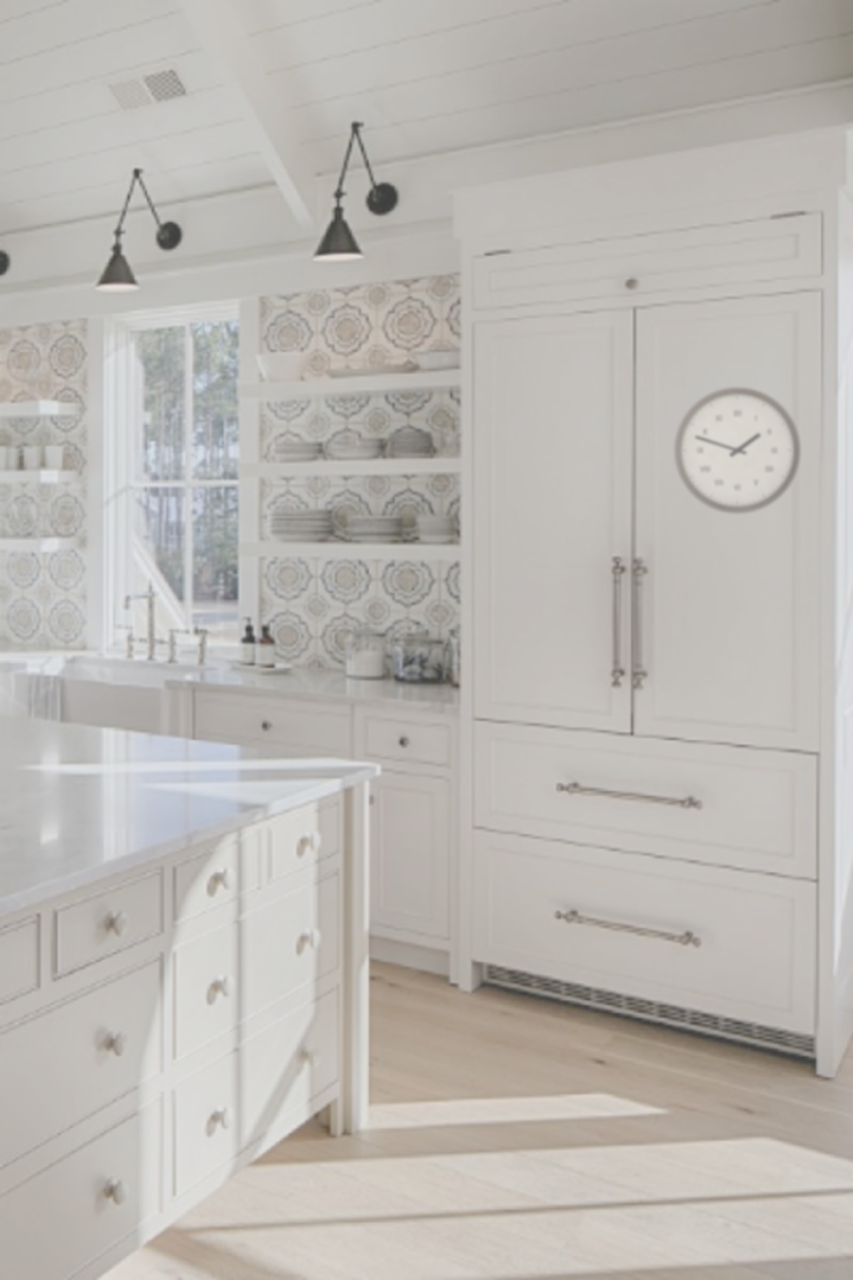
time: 1:48
